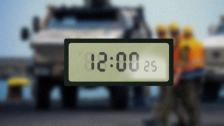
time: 12:00:25
